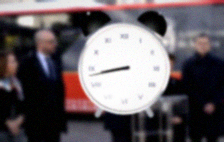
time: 8:43
